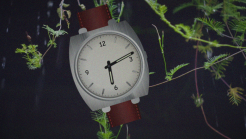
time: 6:13
